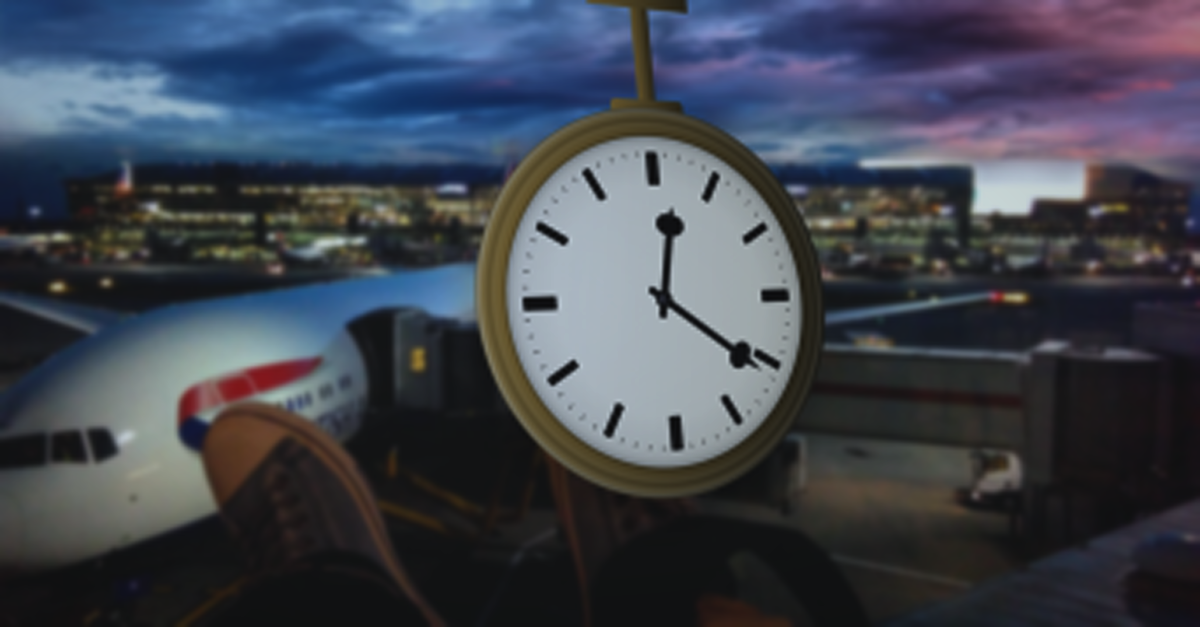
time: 12:21
